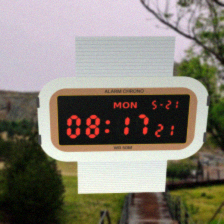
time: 8:17:21
